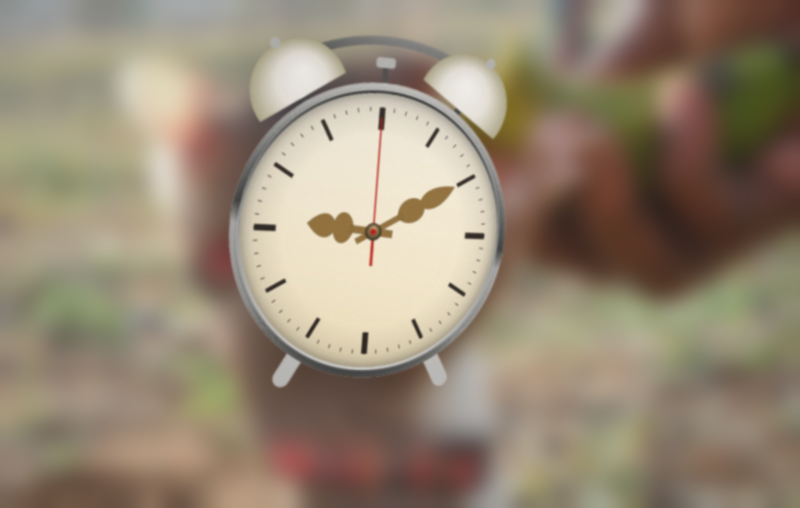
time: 9:10:00
